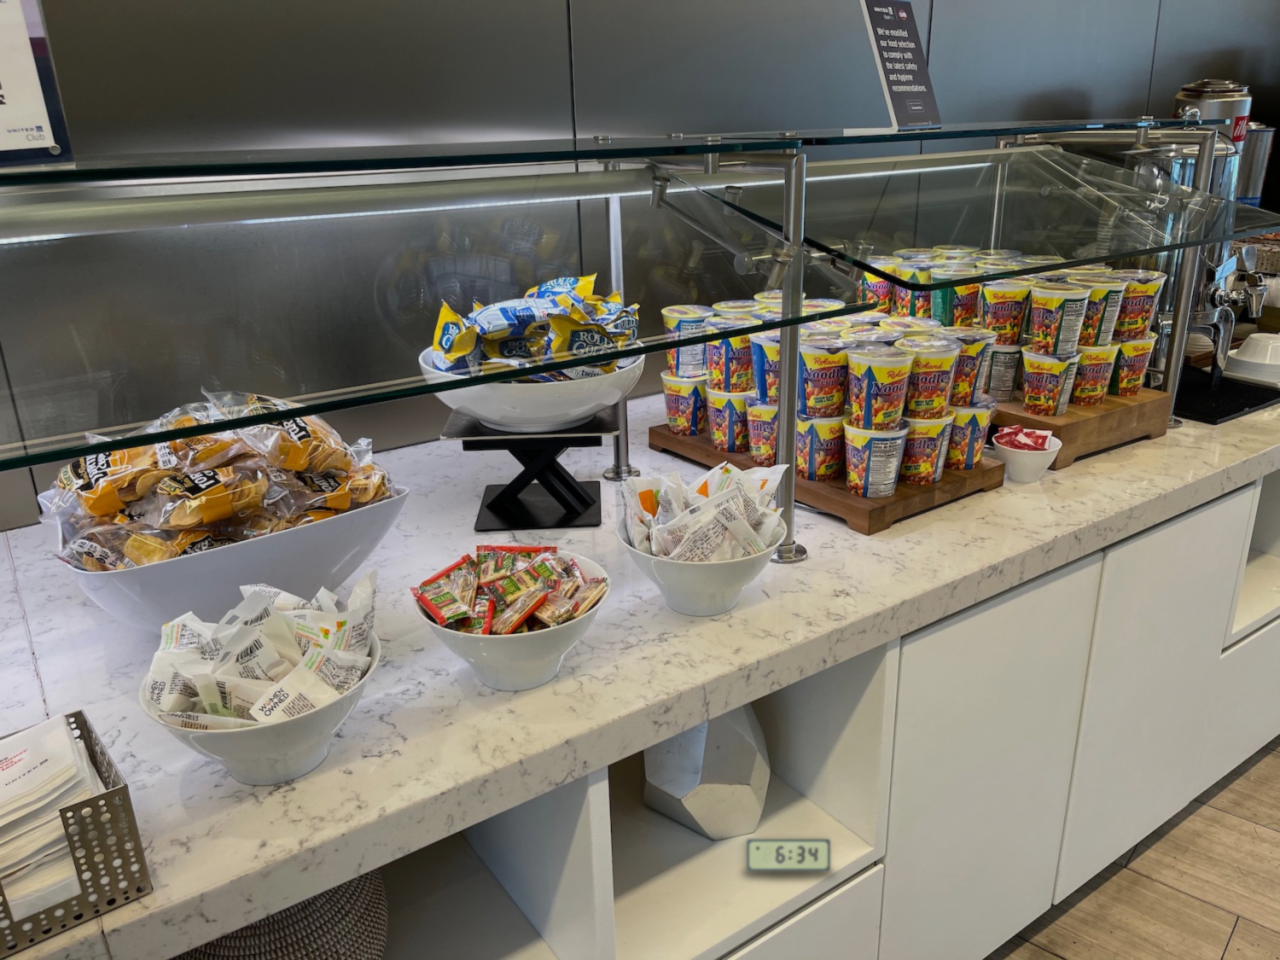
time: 6:34
